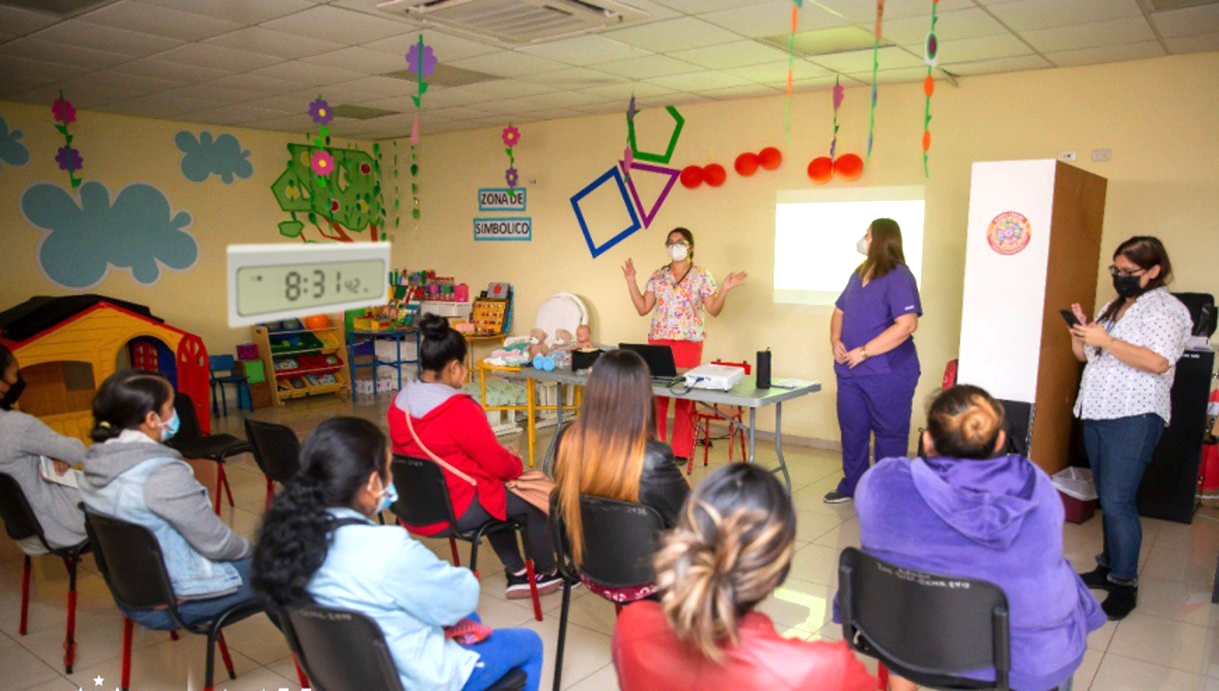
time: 8:31
